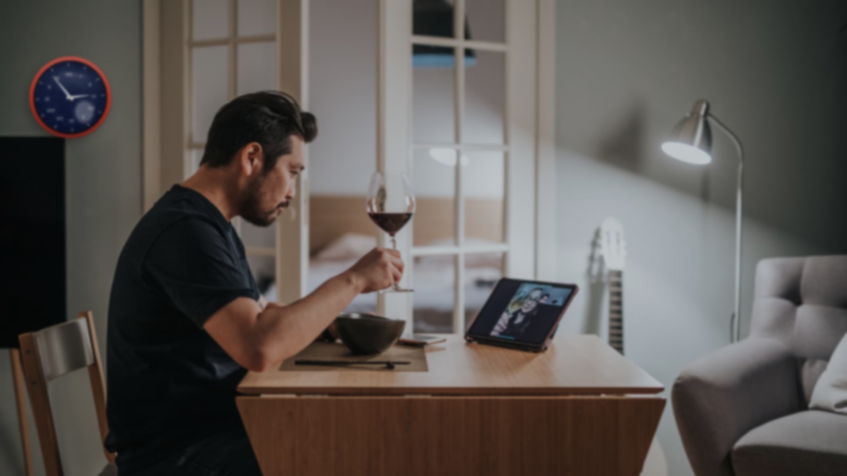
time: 2:54
